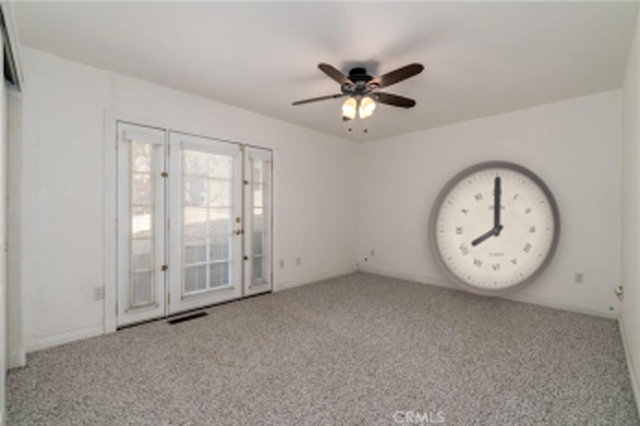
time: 8:00
